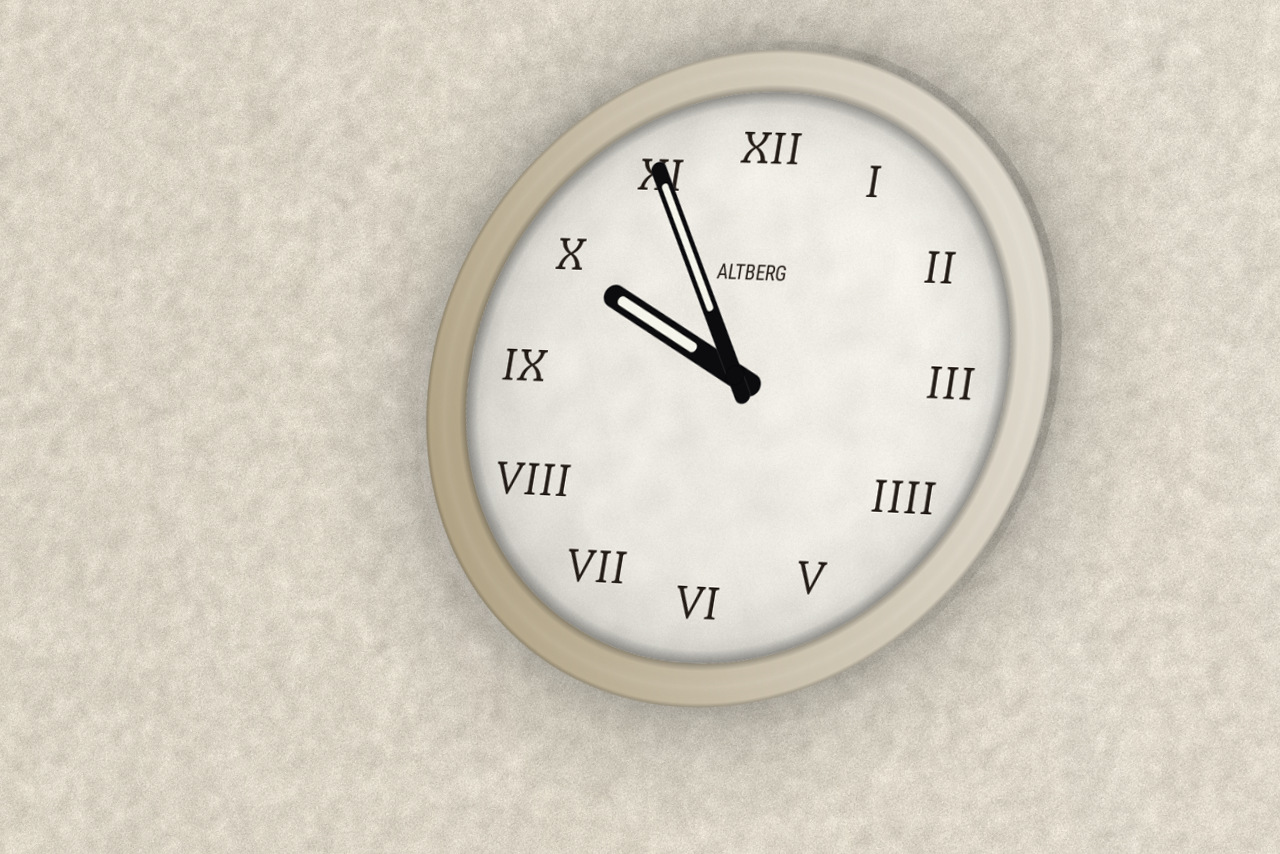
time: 9:55
